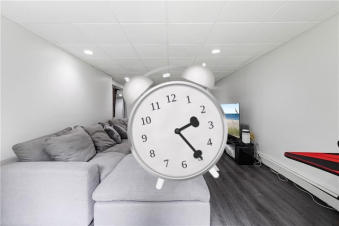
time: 2:25
